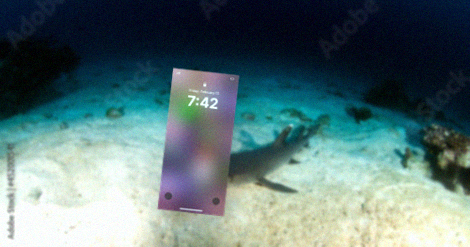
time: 7:42
